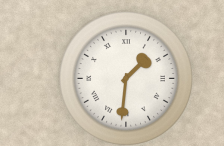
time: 1:31
